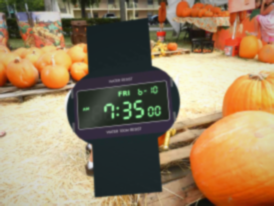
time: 7:35
